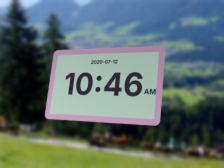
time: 10:46
